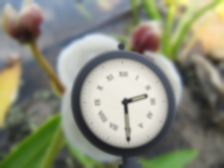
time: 2:30
